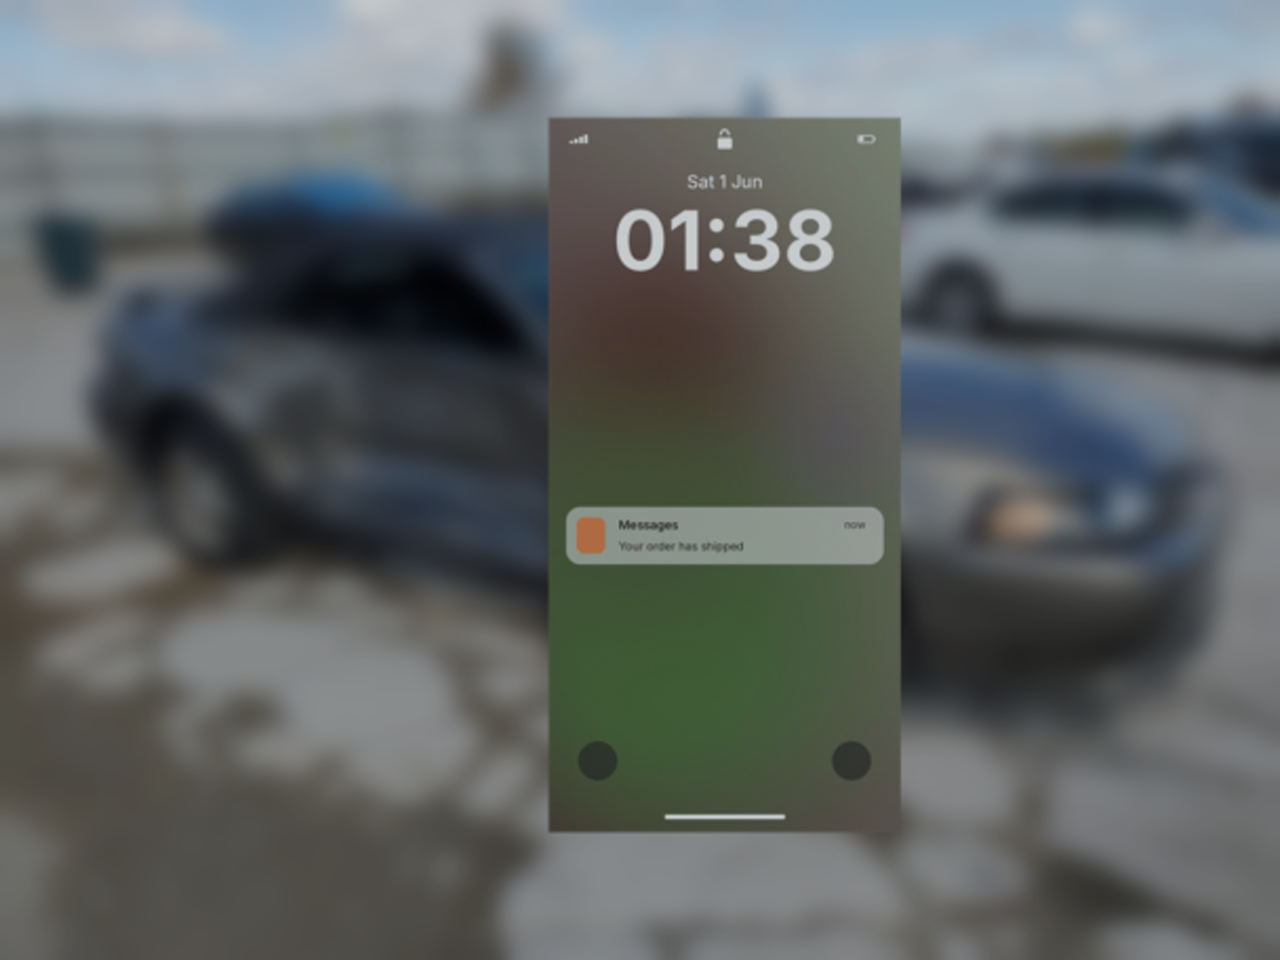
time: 1:38
